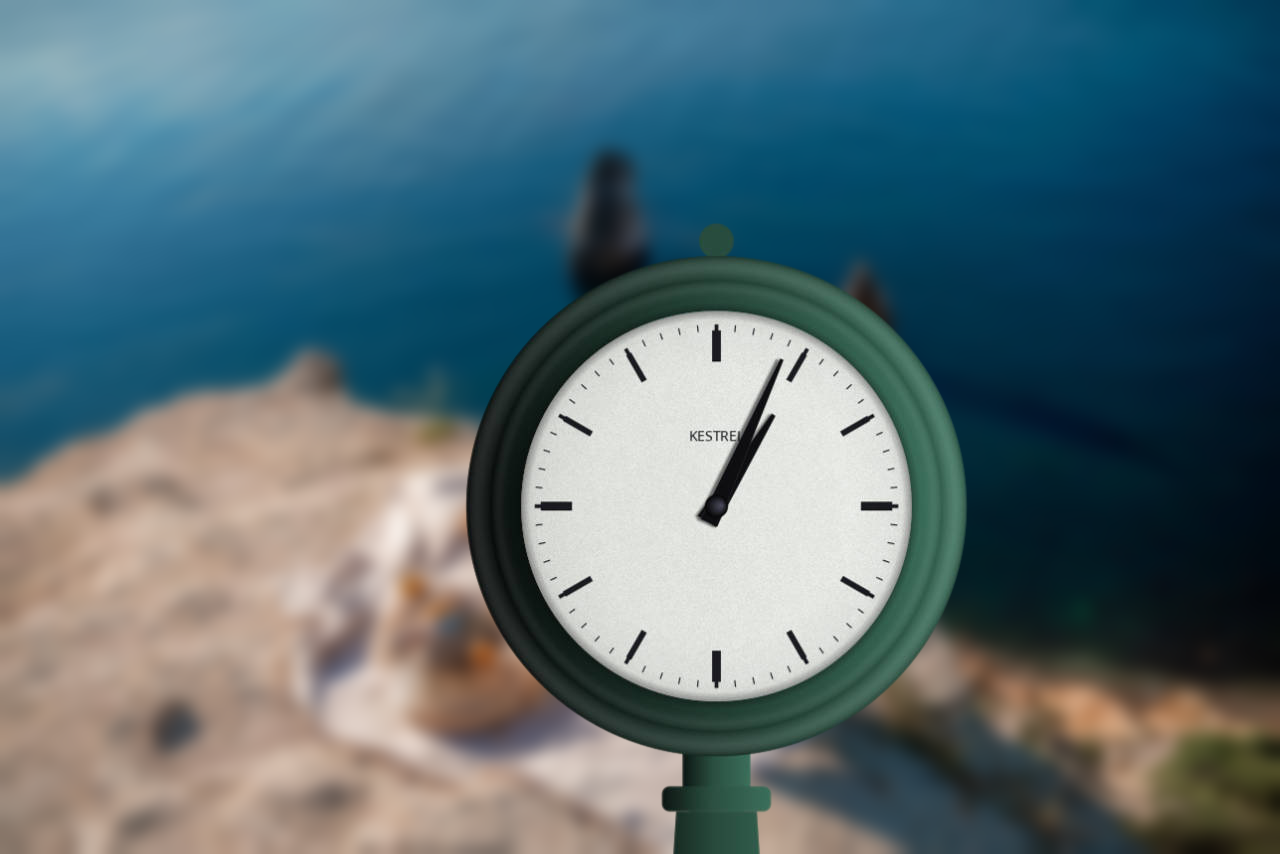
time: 1:04
